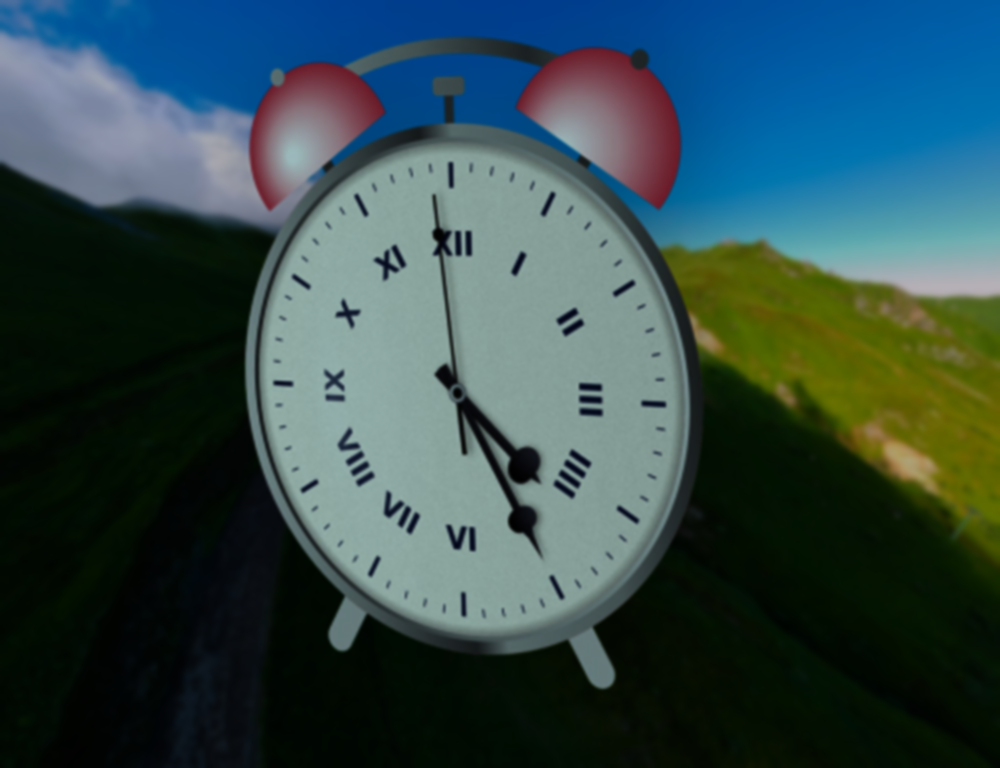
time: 4:24:59
